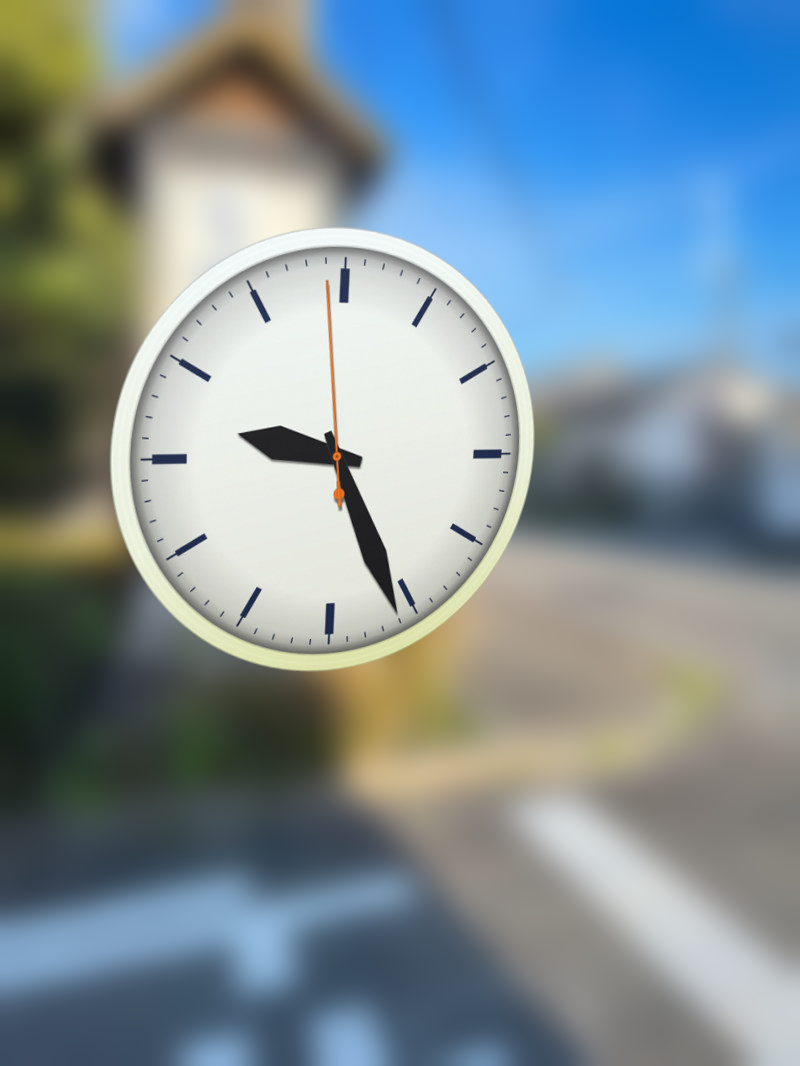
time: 9:25:59
